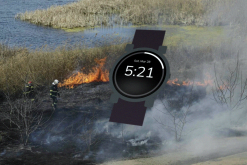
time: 5:21
